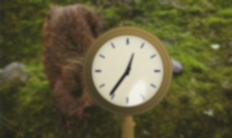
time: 12:36
